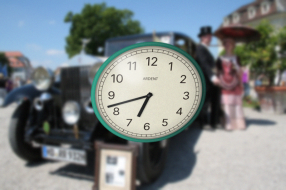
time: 6:42
